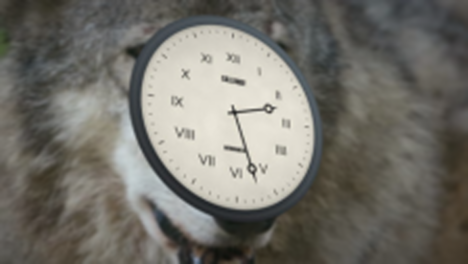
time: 2:27
